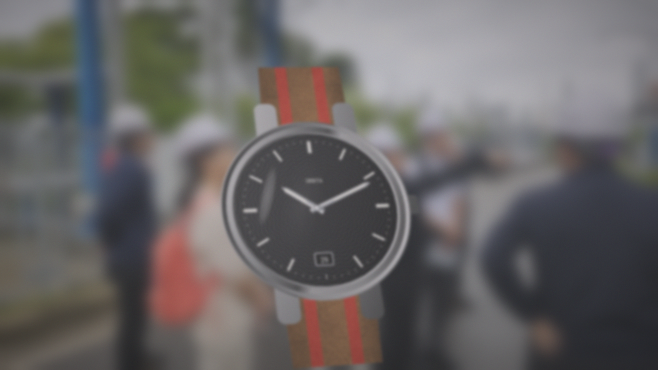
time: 10:11
